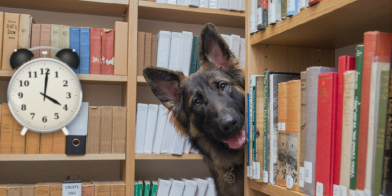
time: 4:01
